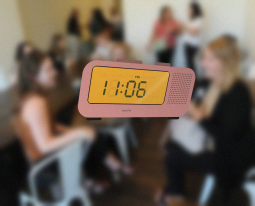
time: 11:06
